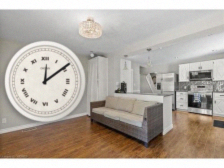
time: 12:09
